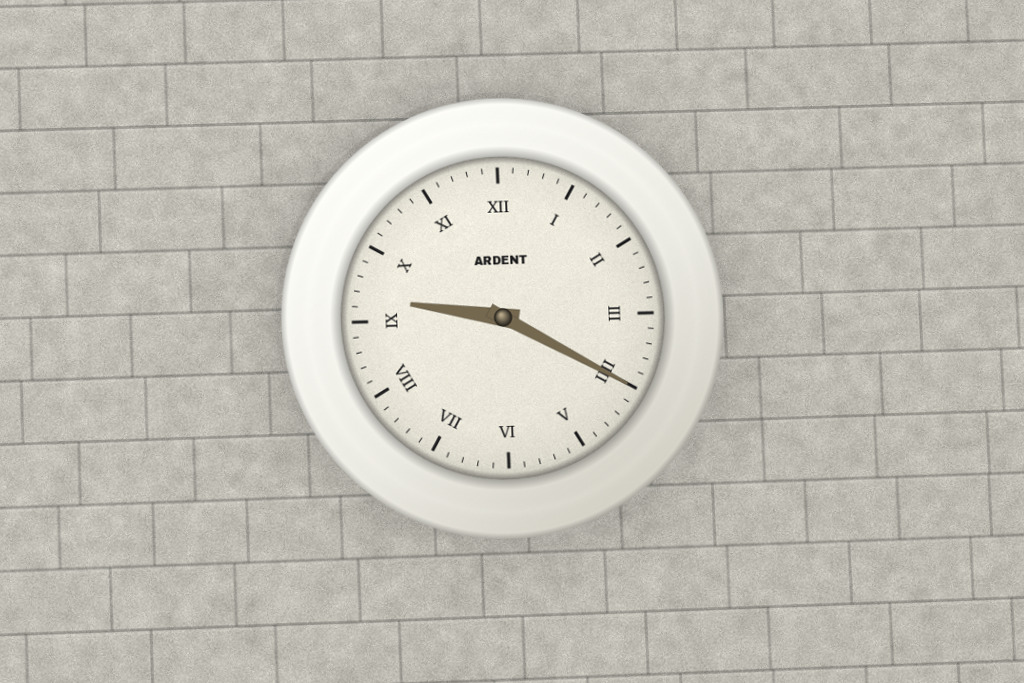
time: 9:20
